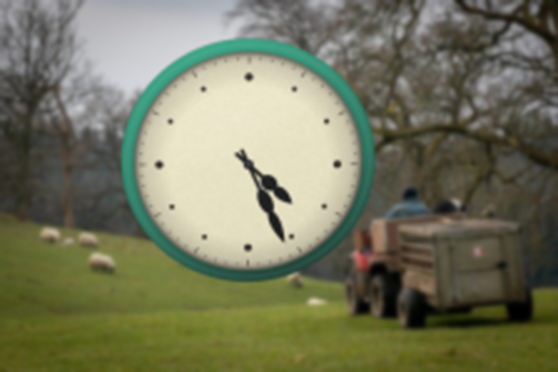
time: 4:26
